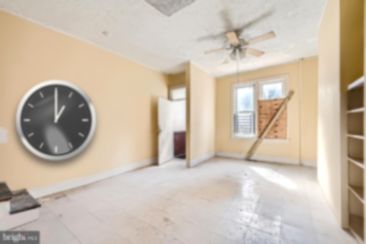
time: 1:00
